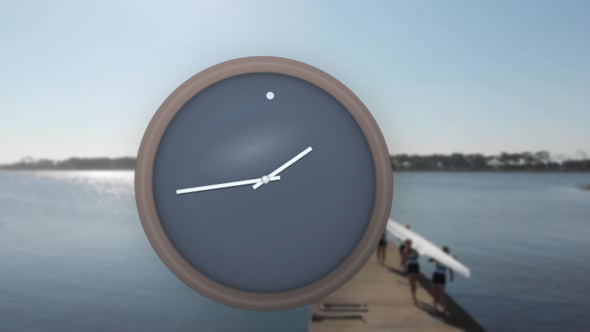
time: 1:43
